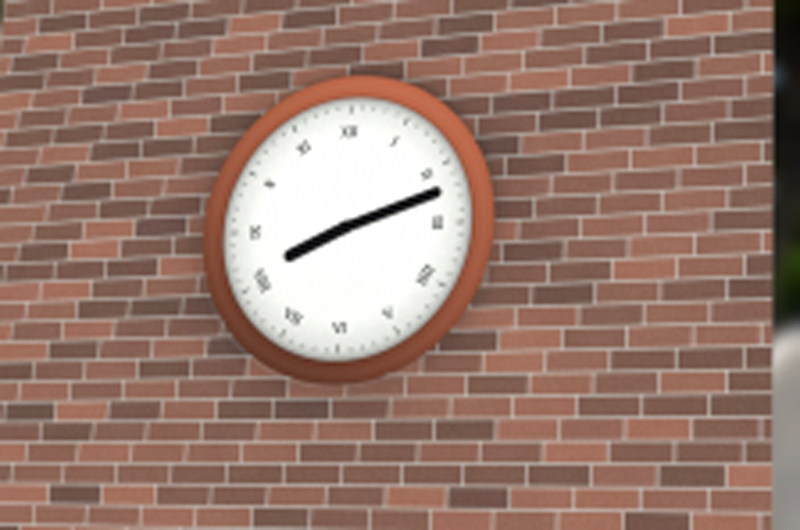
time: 8:12
